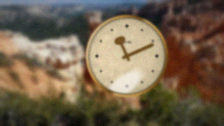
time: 11:11
